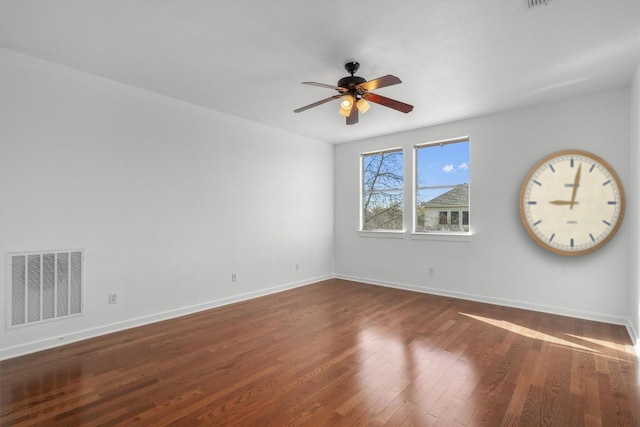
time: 9:02
